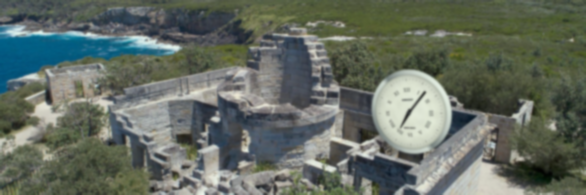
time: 7:07
